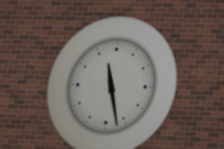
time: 11:27
